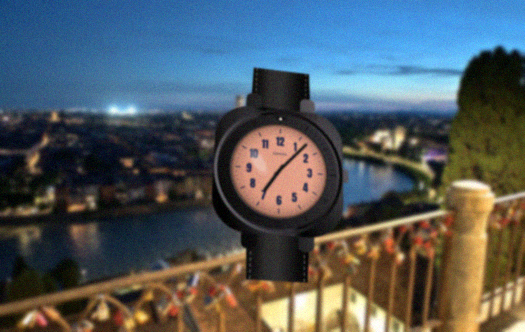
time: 7:07
